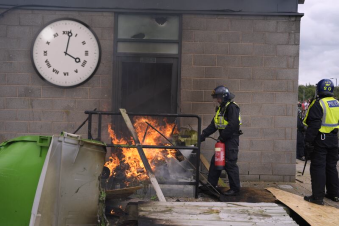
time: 4:02
